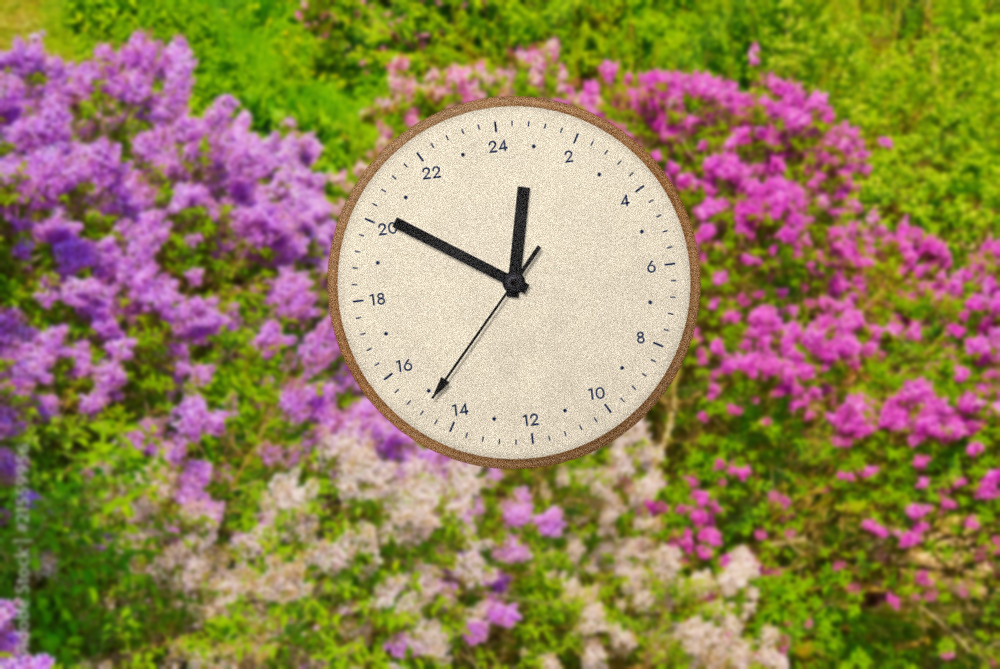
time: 0:50:37
